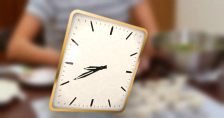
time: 8:40
